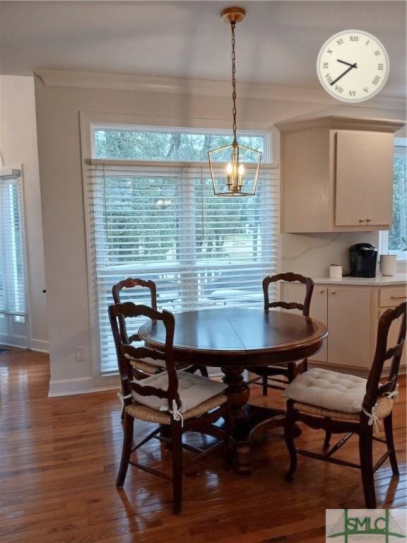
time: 9:38
